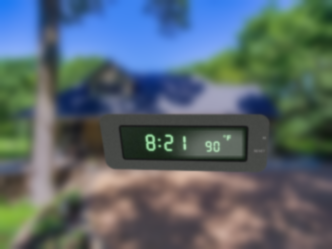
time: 8:21
